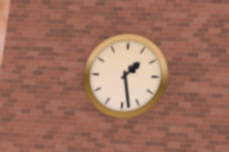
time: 1:28
